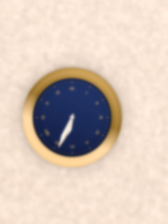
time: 6:34
